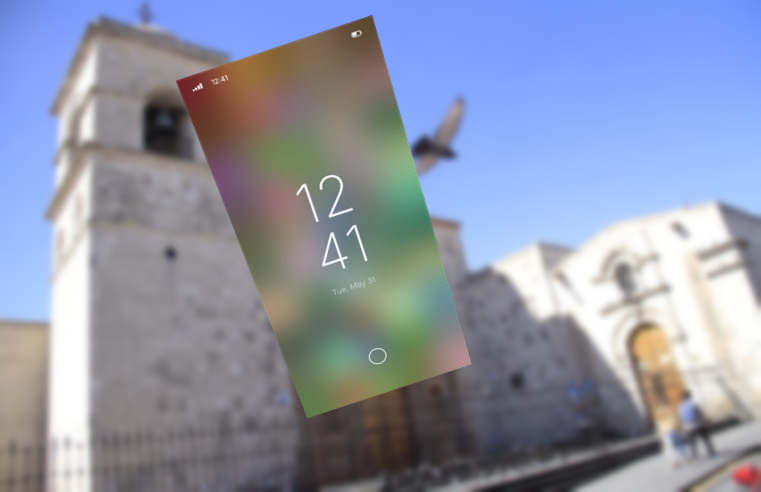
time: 12:41
